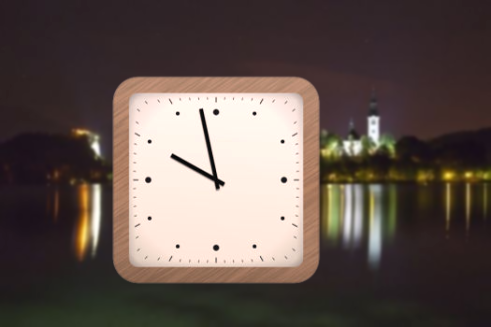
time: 9:58
